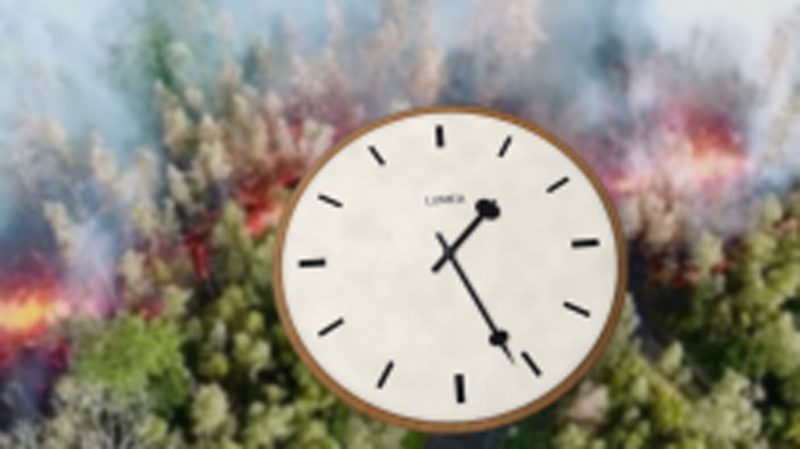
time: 1:26
